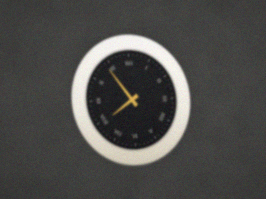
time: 7:54
